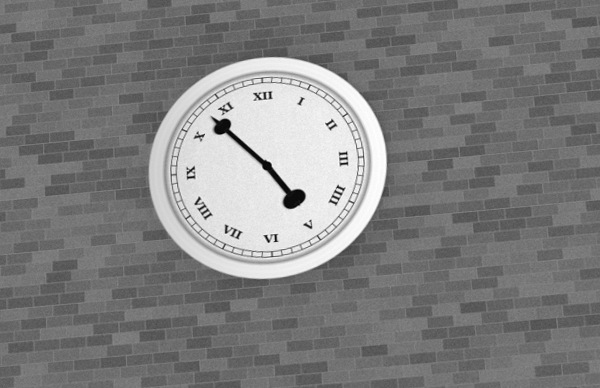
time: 4:53
